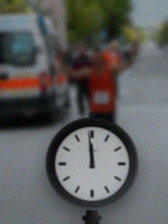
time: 11:59
